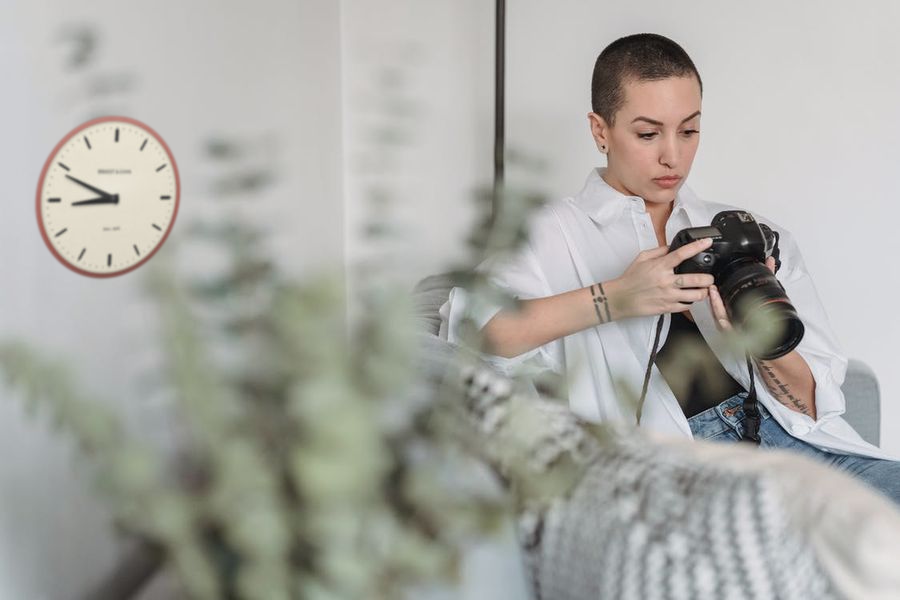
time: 8:49
